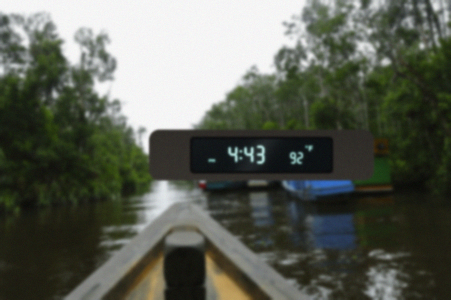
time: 4:43
